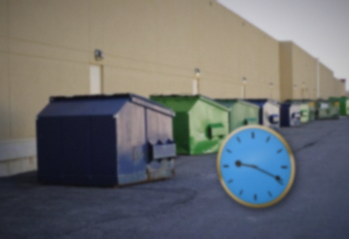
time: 9:19
